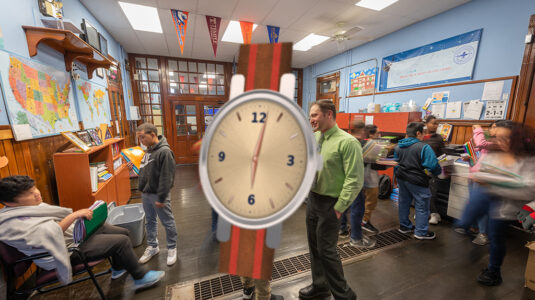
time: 6:02
